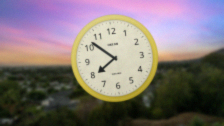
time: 7:52
